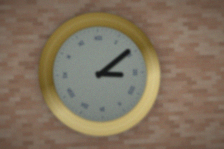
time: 3:09
